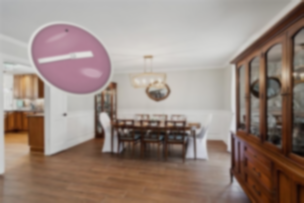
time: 2:43
